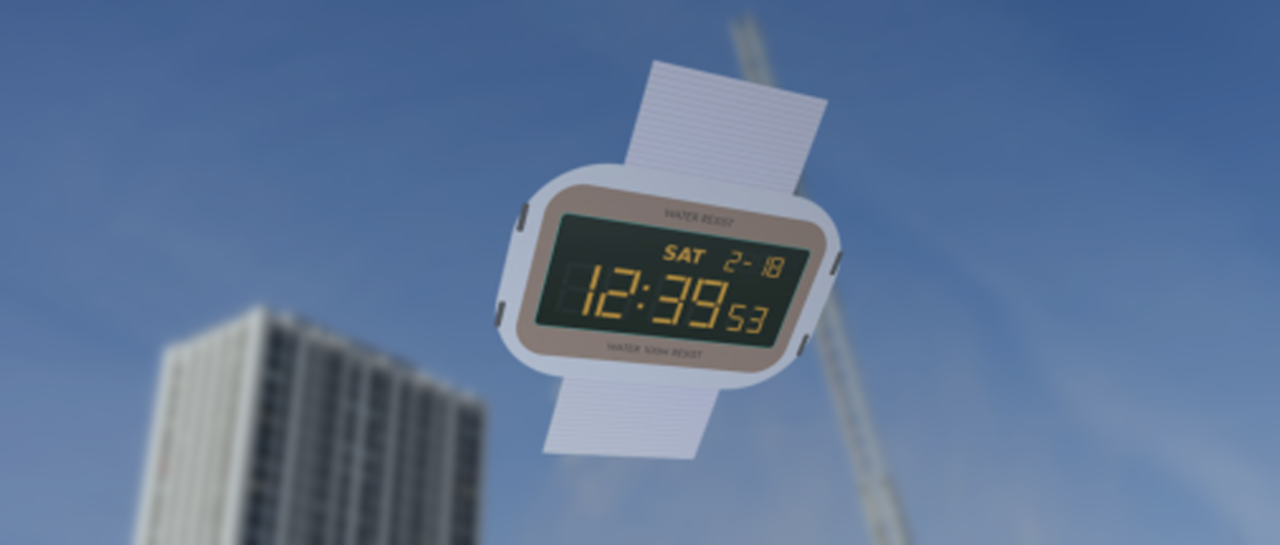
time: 12:39:53
